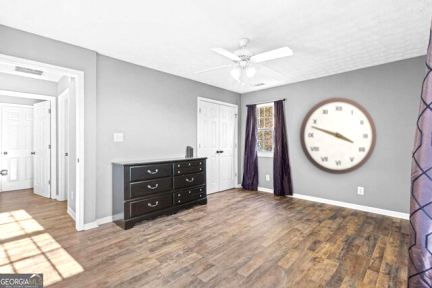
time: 3:48
